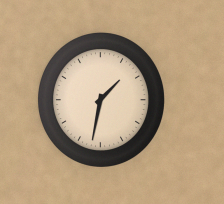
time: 1:32
